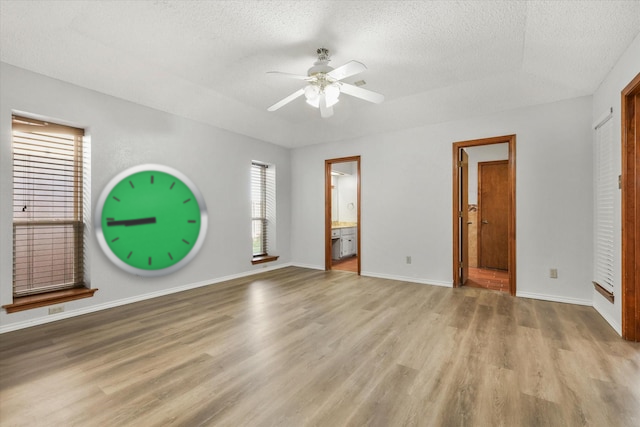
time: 8:44
